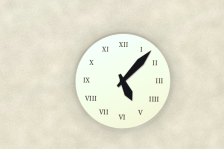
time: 5:07
